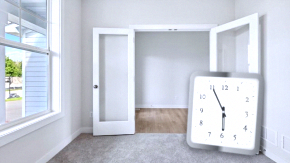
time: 5:55
